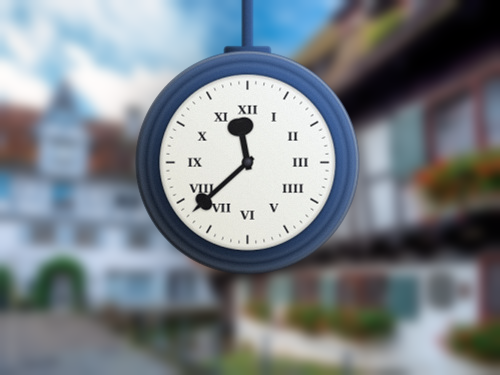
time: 11:38
